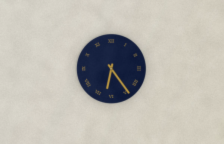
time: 6:24
